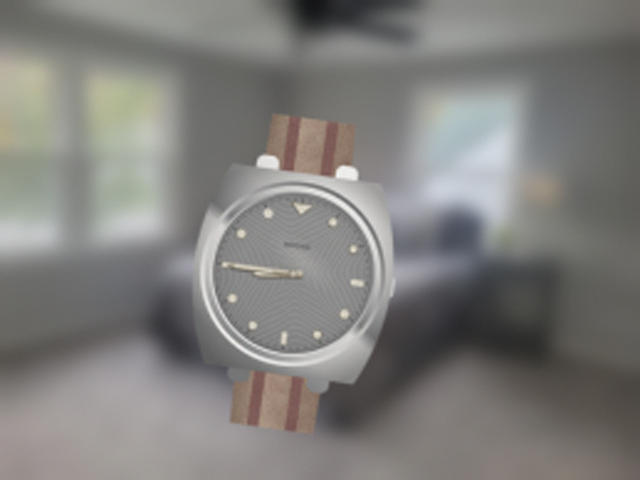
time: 8:45
